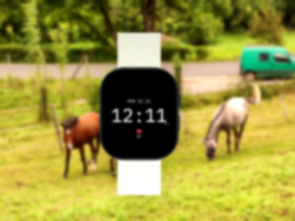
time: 12:11
